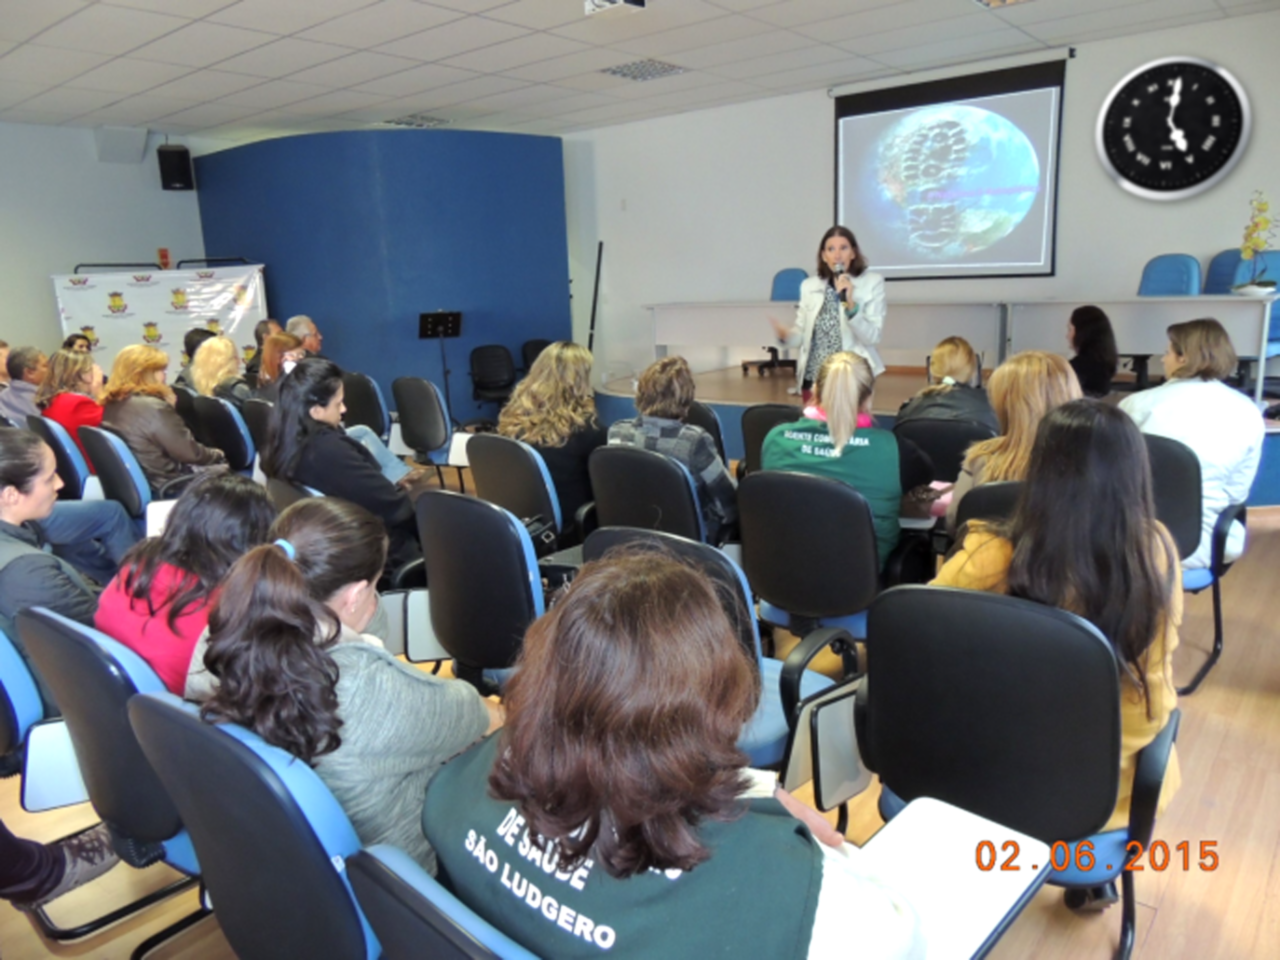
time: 5:01
